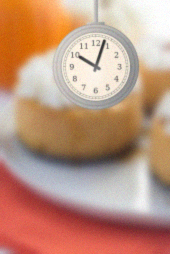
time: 10:03
